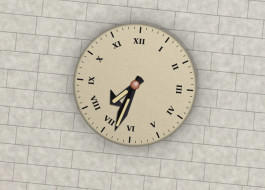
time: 7:33
